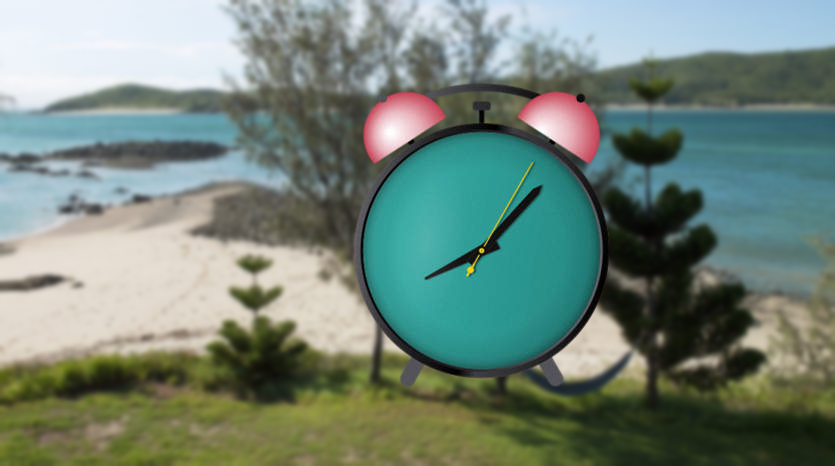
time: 8:07:05
